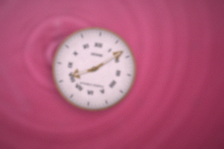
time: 8:08
